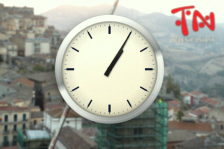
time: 1:05
